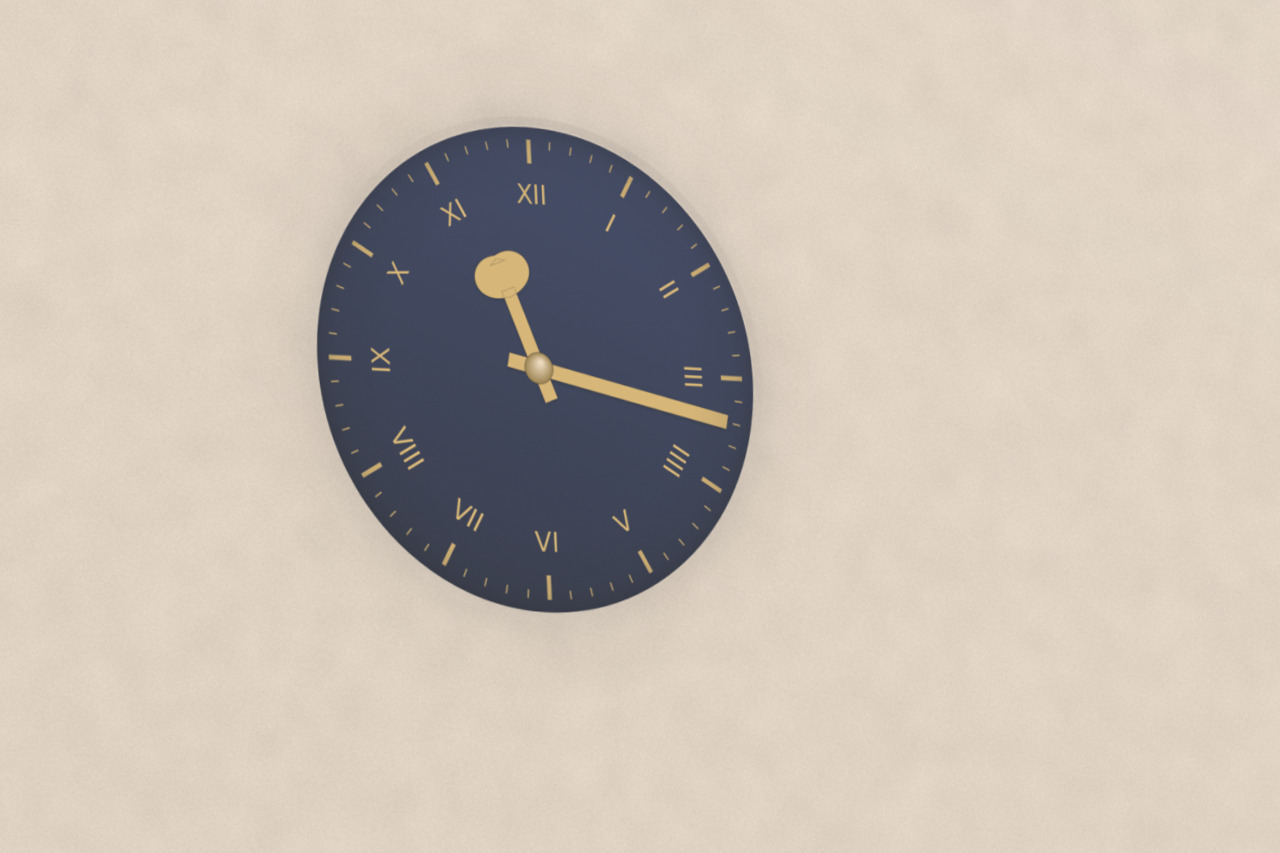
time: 11:17
